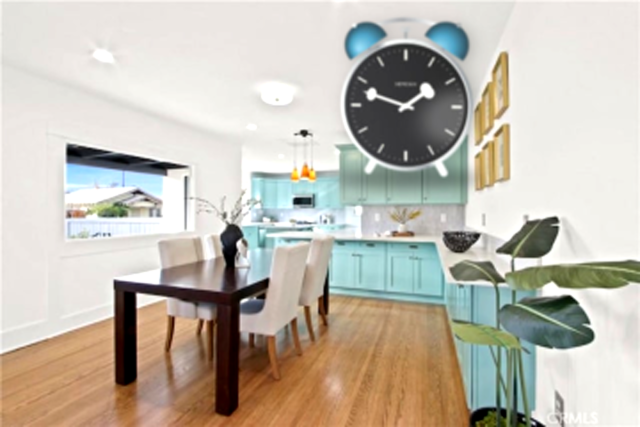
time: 1:48
